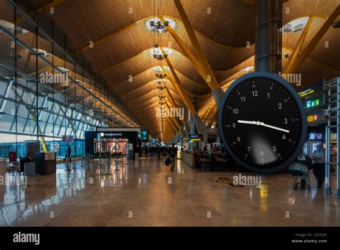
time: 9:18
